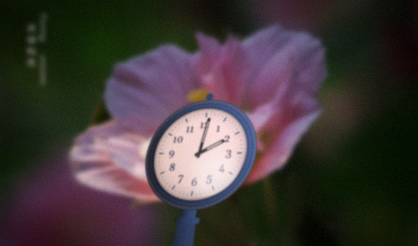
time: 2:01
